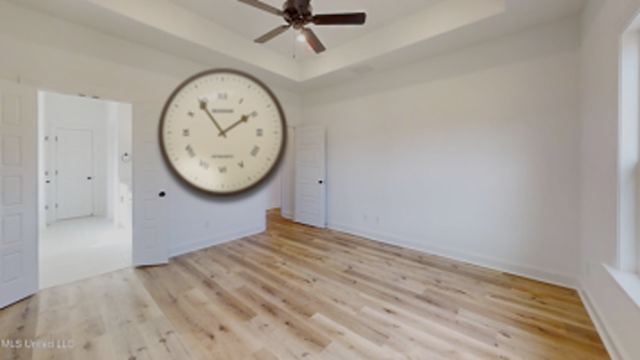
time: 1:54
